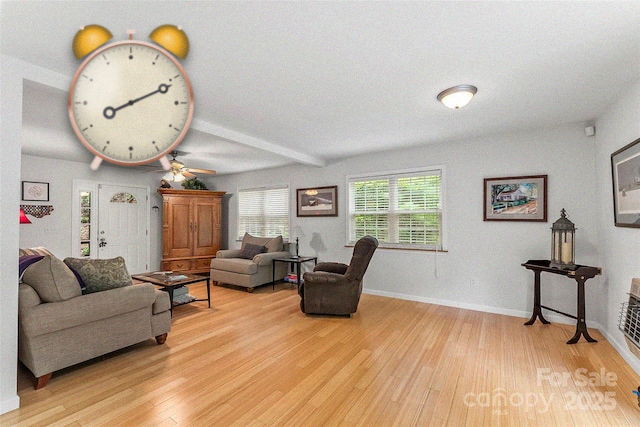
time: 8:11
